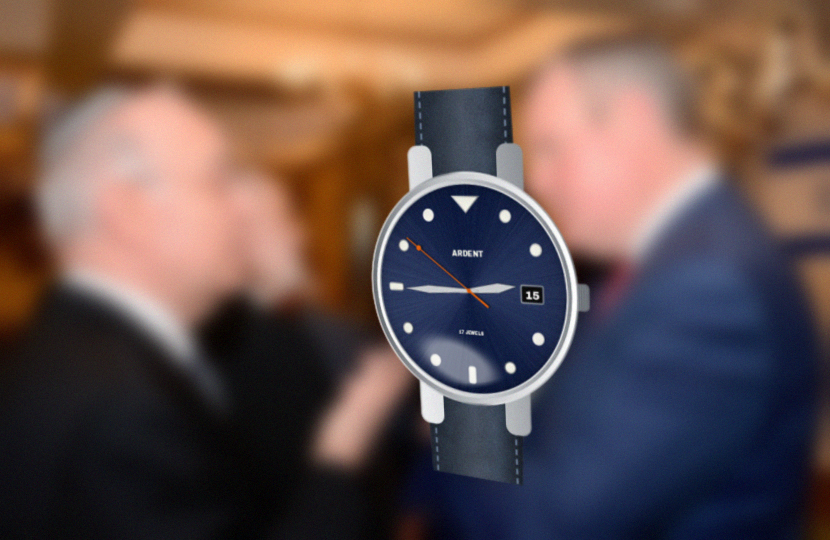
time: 2:44:51
